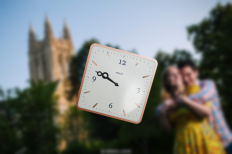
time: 9:48
